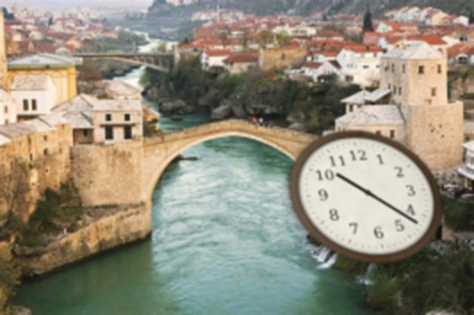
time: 10:22
